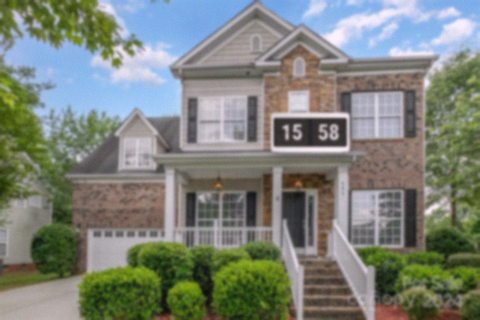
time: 15:58
